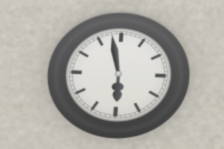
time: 5:58
